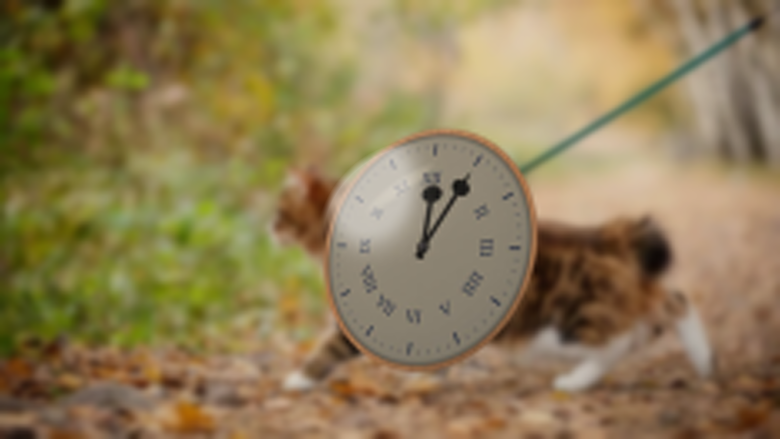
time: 12:05
